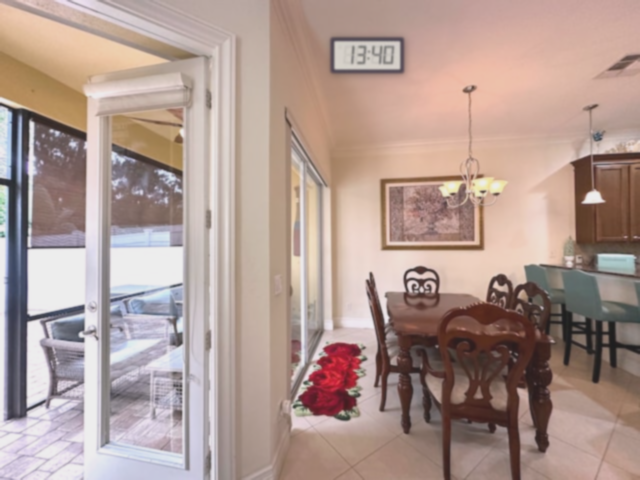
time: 13:40
